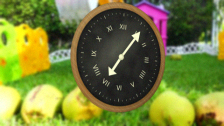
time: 7:06
